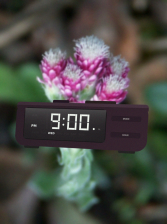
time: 9:00
